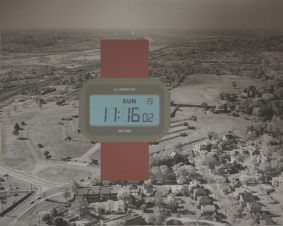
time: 11:16:02
